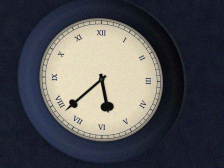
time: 5:38
